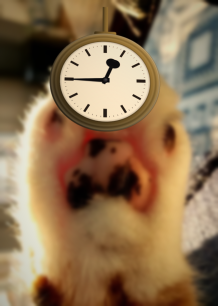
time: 12:45
